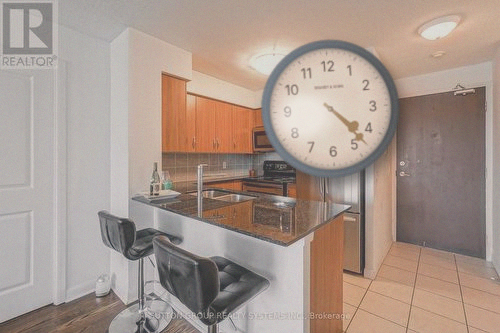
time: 4:23
